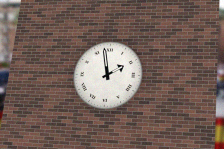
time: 1:58
